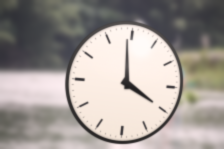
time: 3:59
